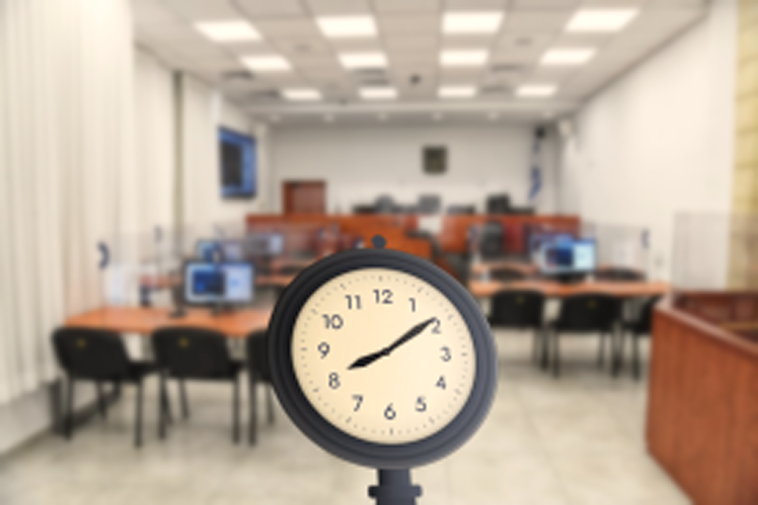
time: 8:09
